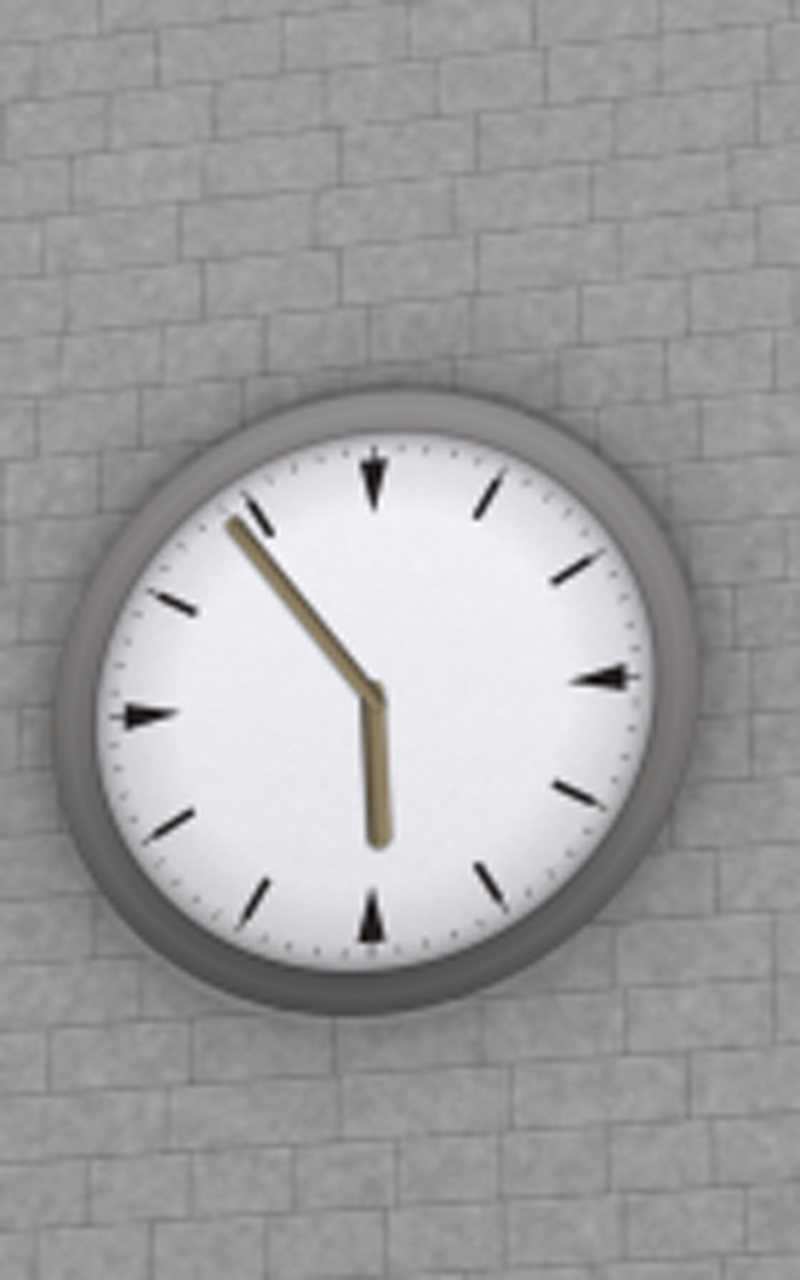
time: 5:54
